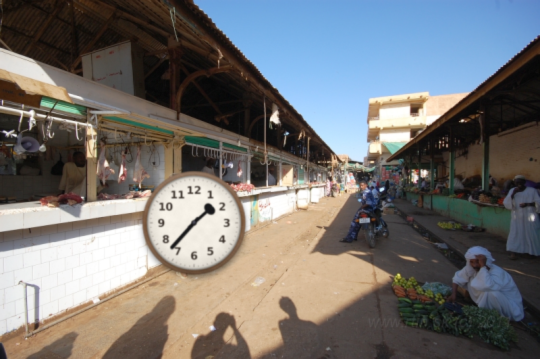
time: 1:37
